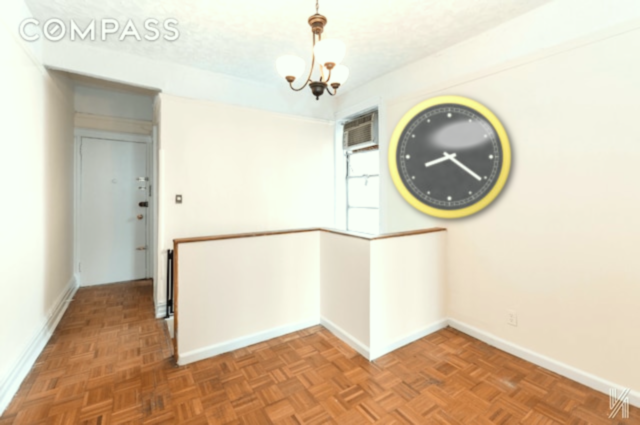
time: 8:21
